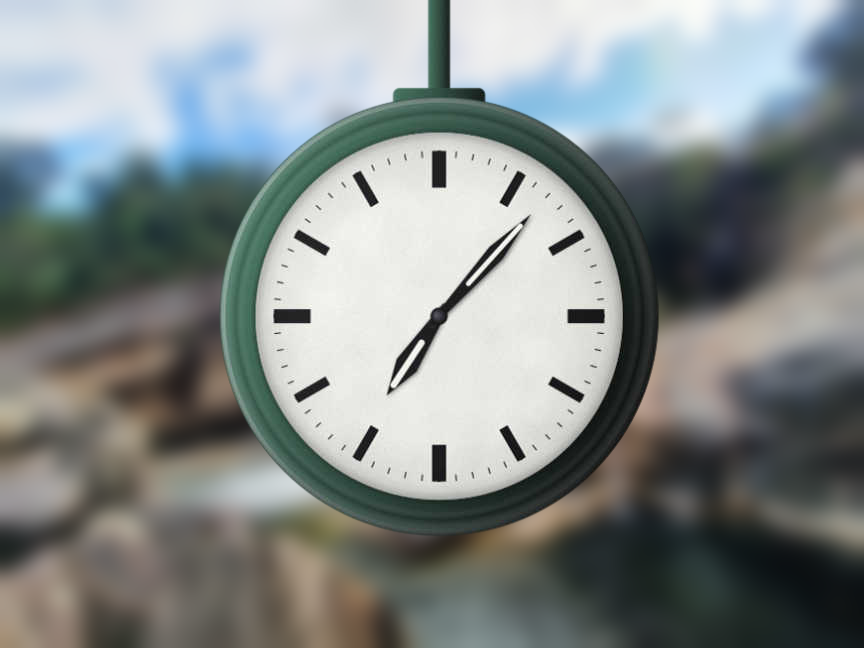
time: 7:07
